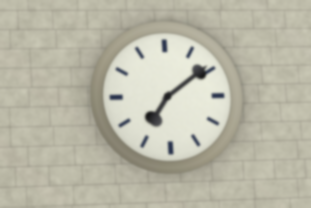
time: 7:09
